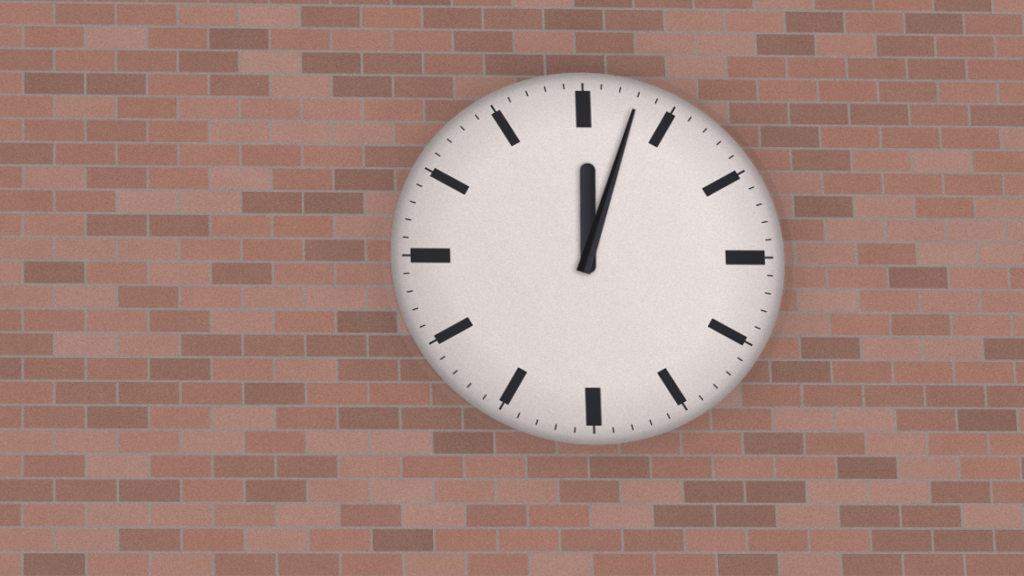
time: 12:03
